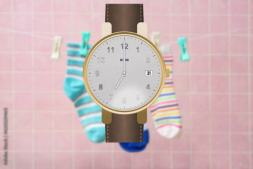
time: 7:00
